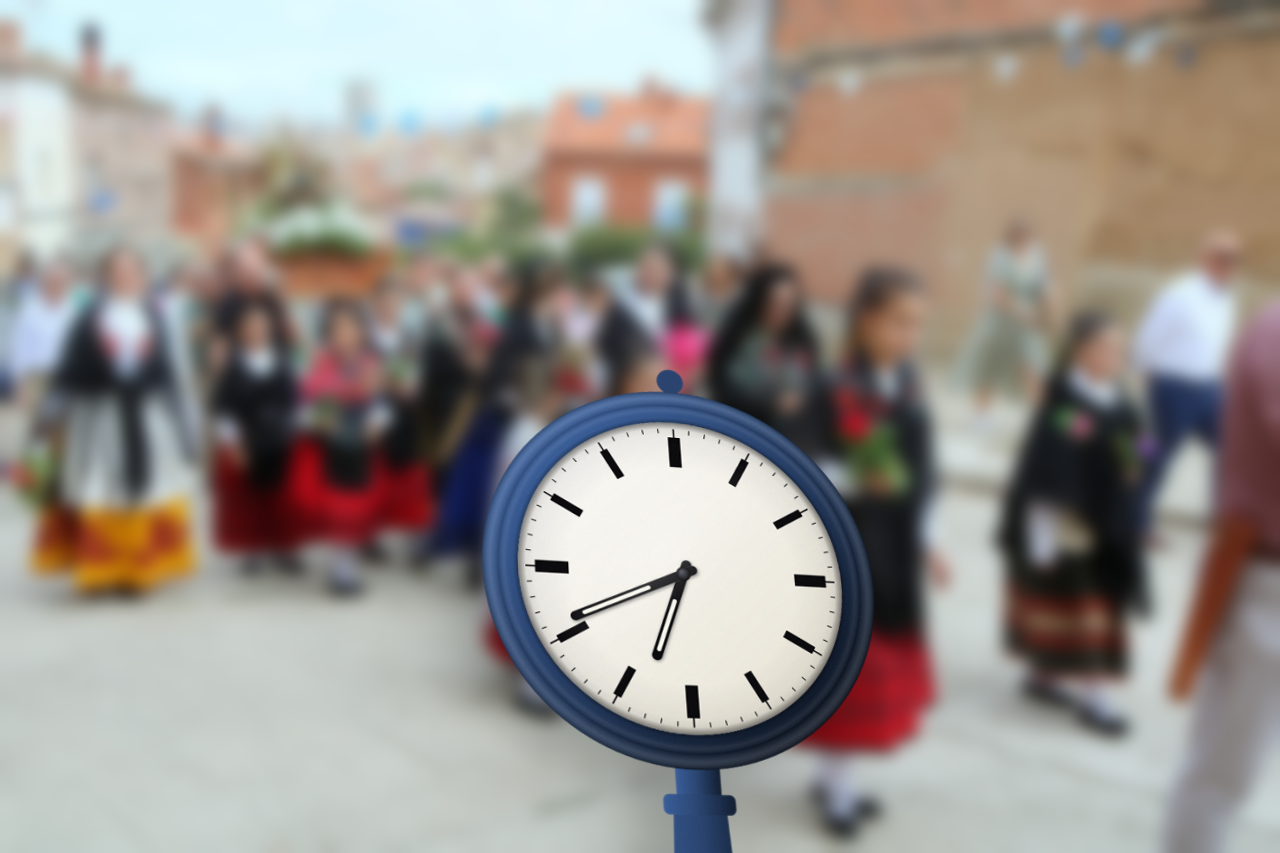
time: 6:41
